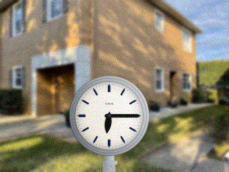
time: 6:15
